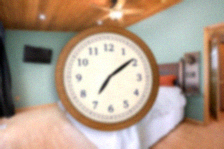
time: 7:09
